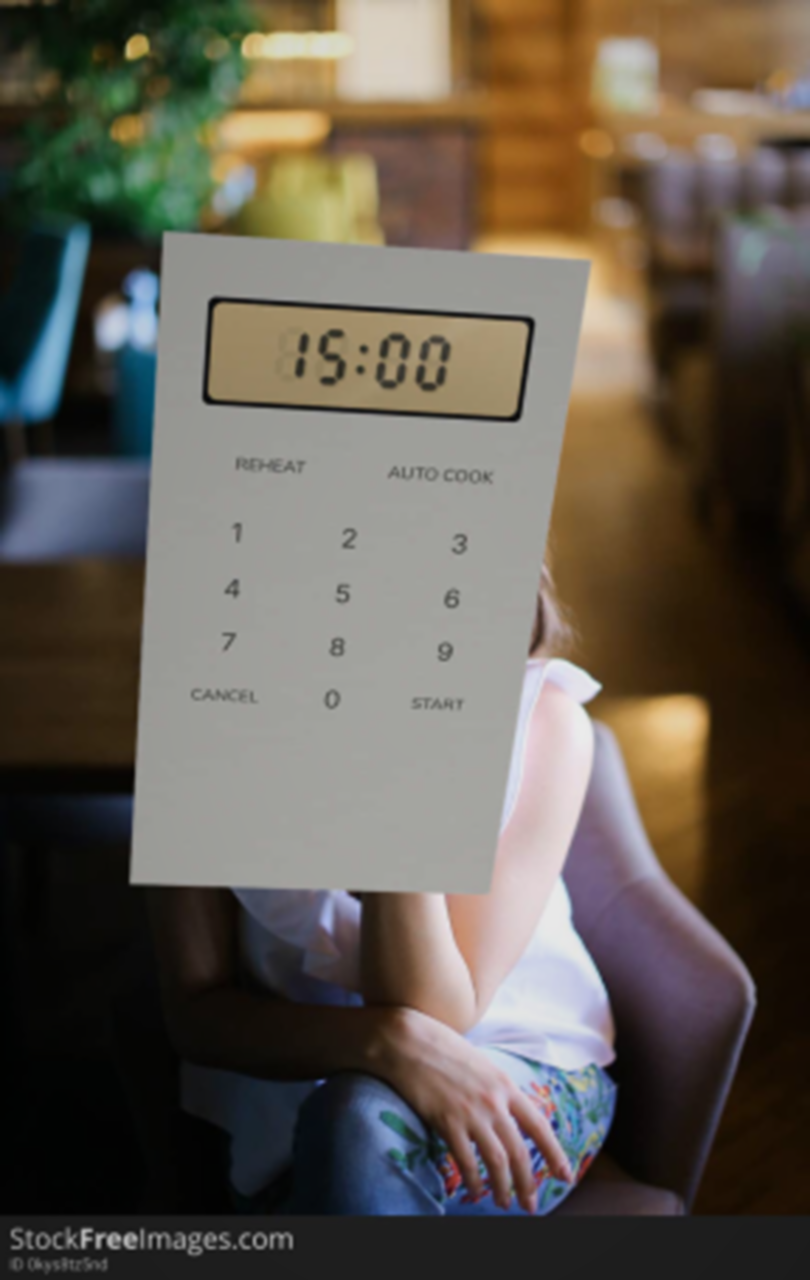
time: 15:00
